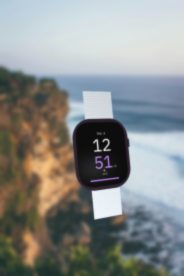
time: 12:51
